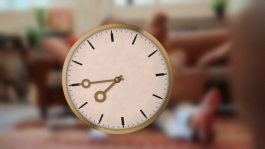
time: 7:45
